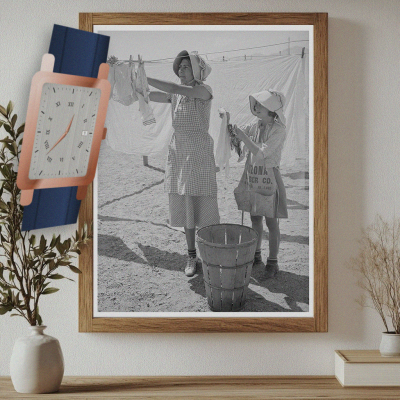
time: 12:37
